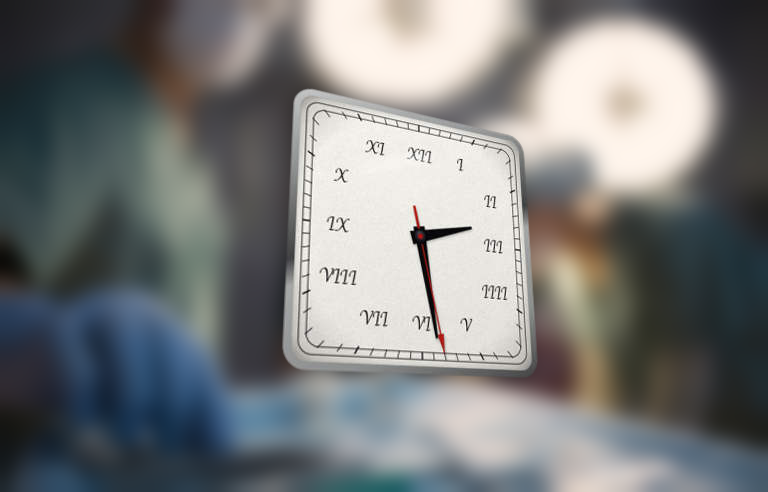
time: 2:28:28
